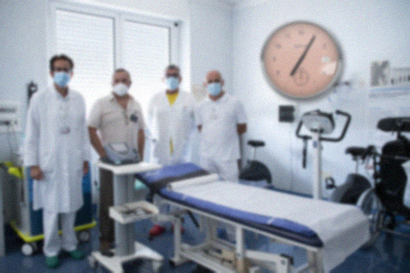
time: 7:05
